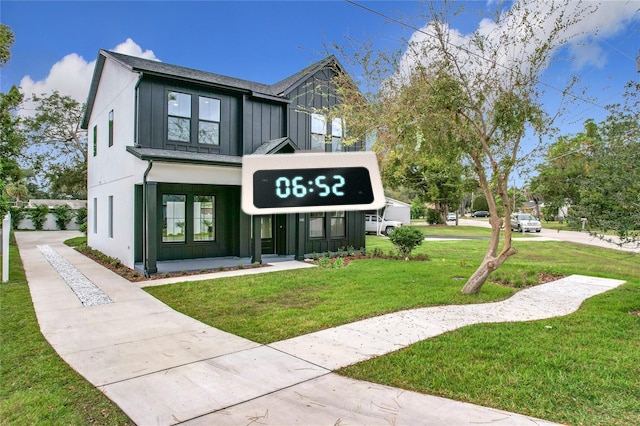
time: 6:52
